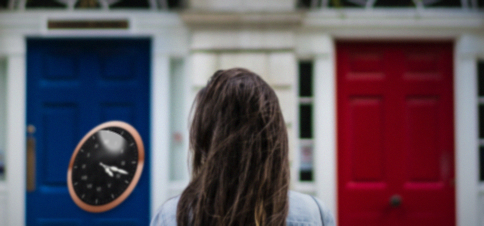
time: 4:18
